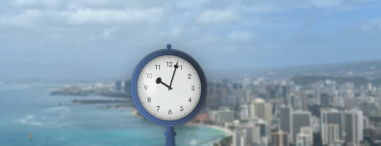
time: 10:03
